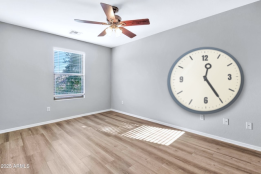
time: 12:25
